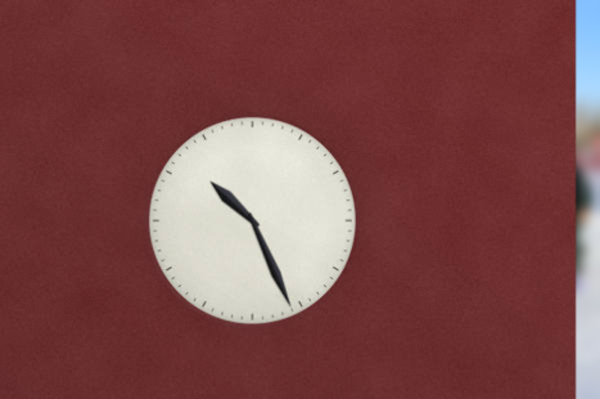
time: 10:26
